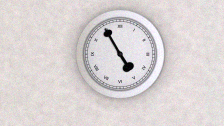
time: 4:55
